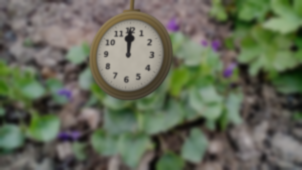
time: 12:00
